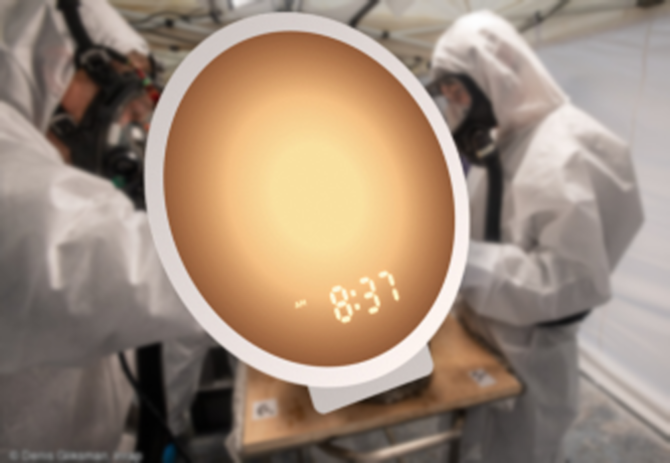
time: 8:37
